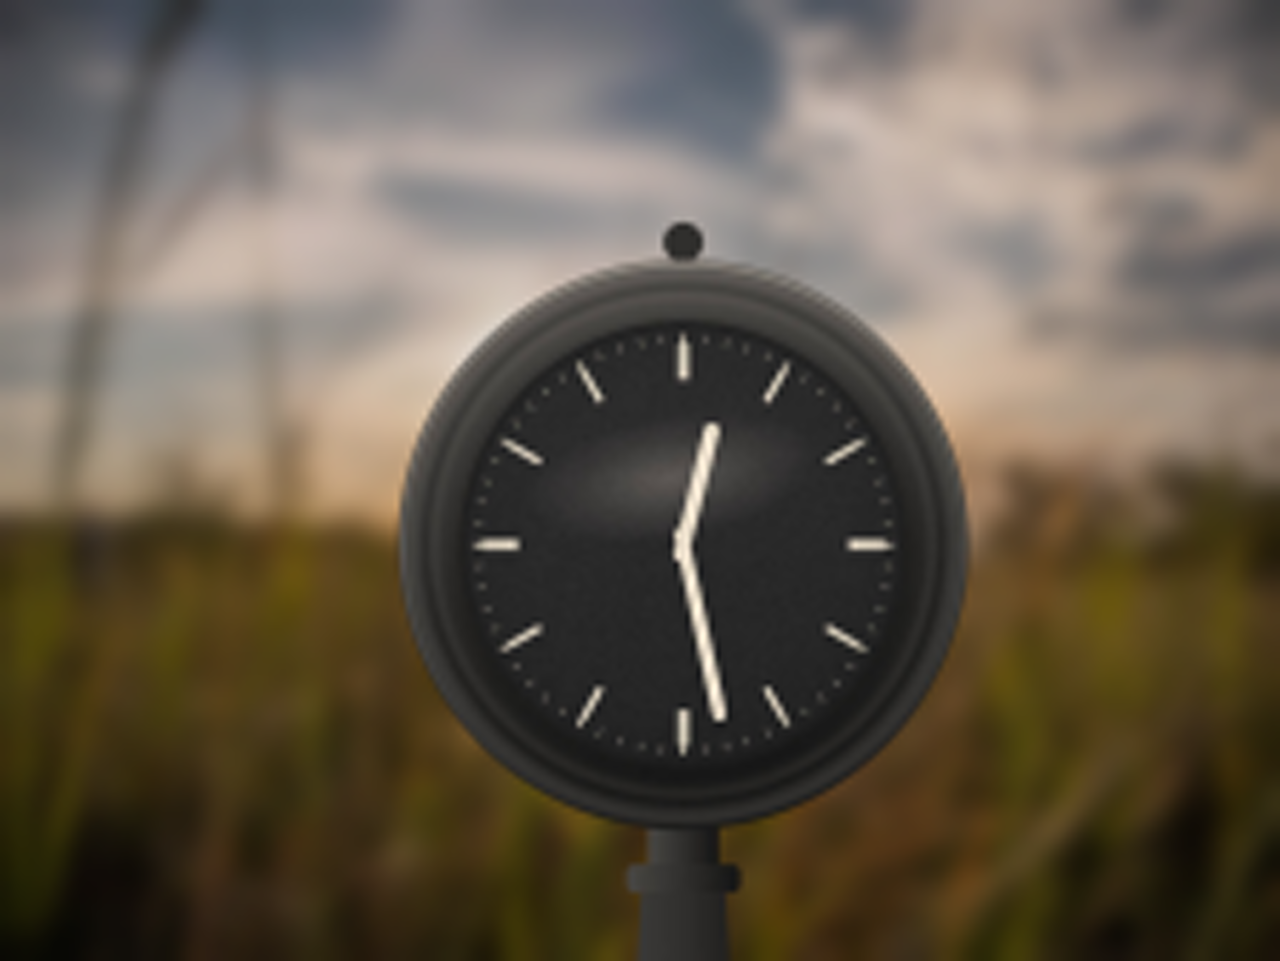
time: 12:28
